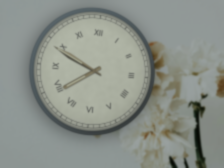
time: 7:49
